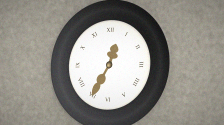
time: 12:35
